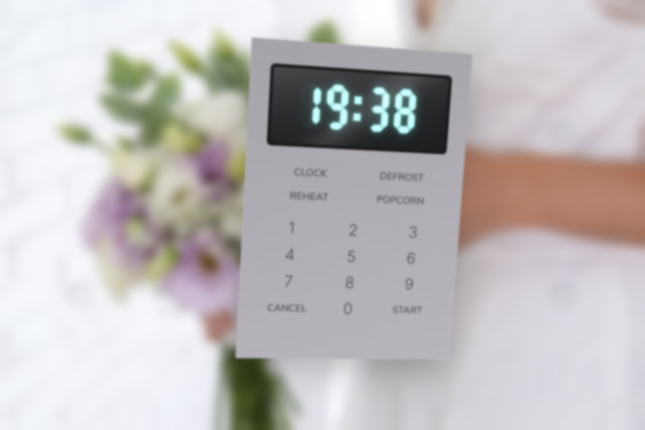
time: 19:38
